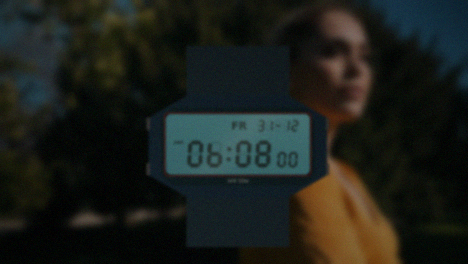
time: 6:08:00
